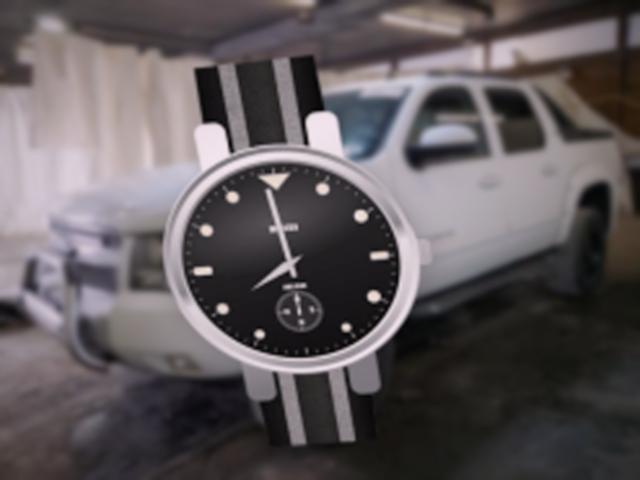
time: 7:59
